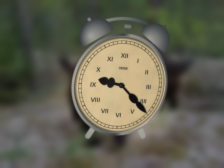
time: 9:22
